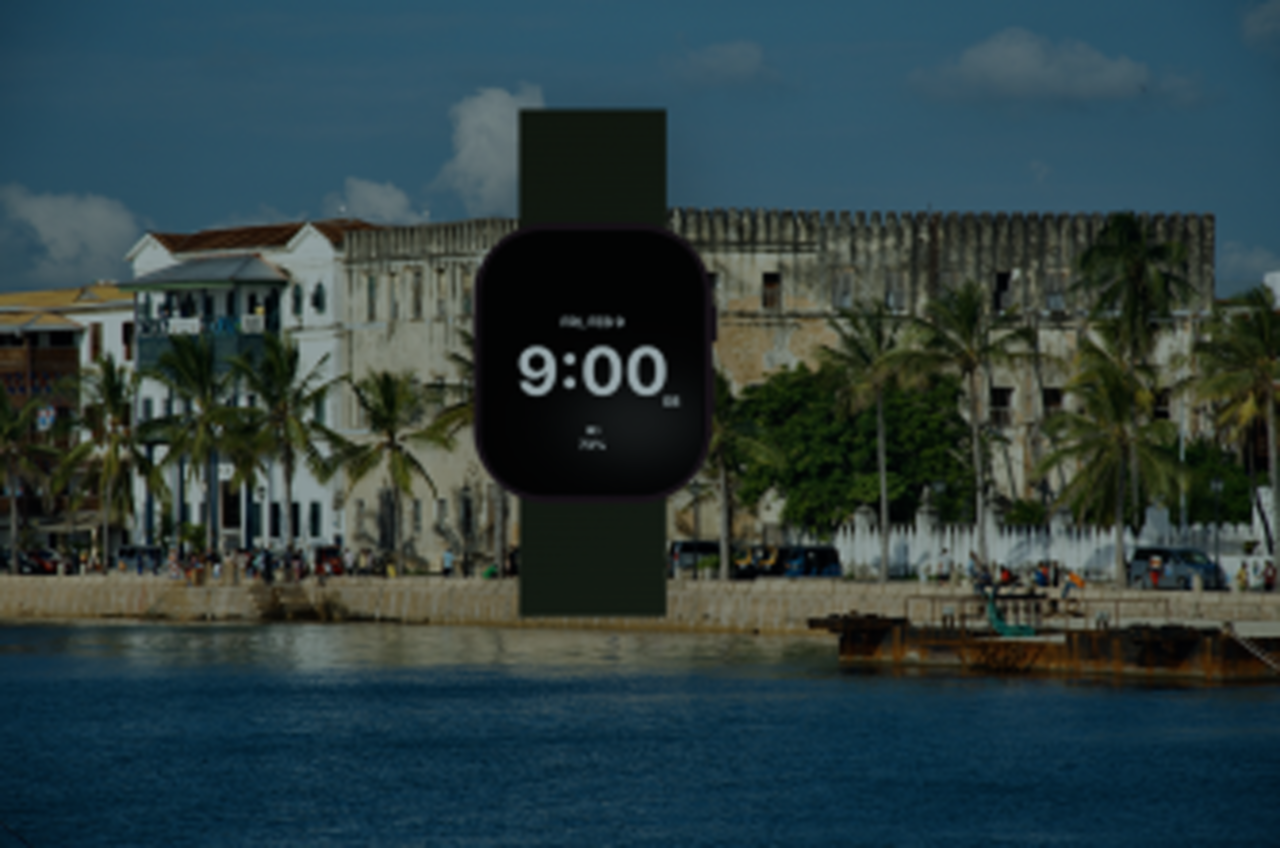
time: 9:00
